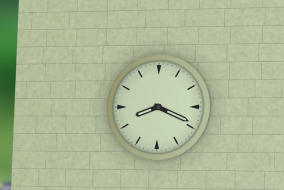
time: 8:19
